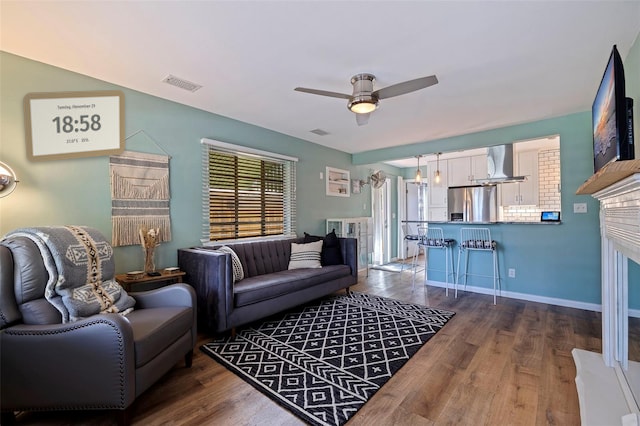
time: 18:58
